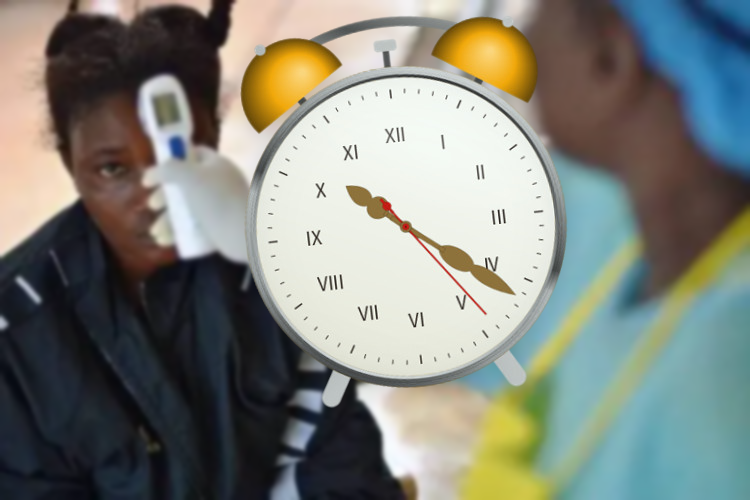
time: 10:21:24
